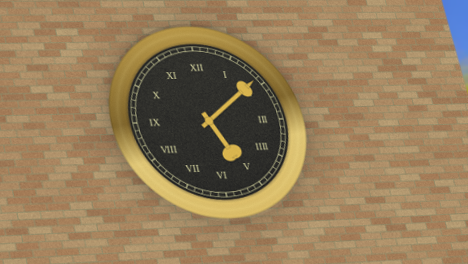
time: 5:09
